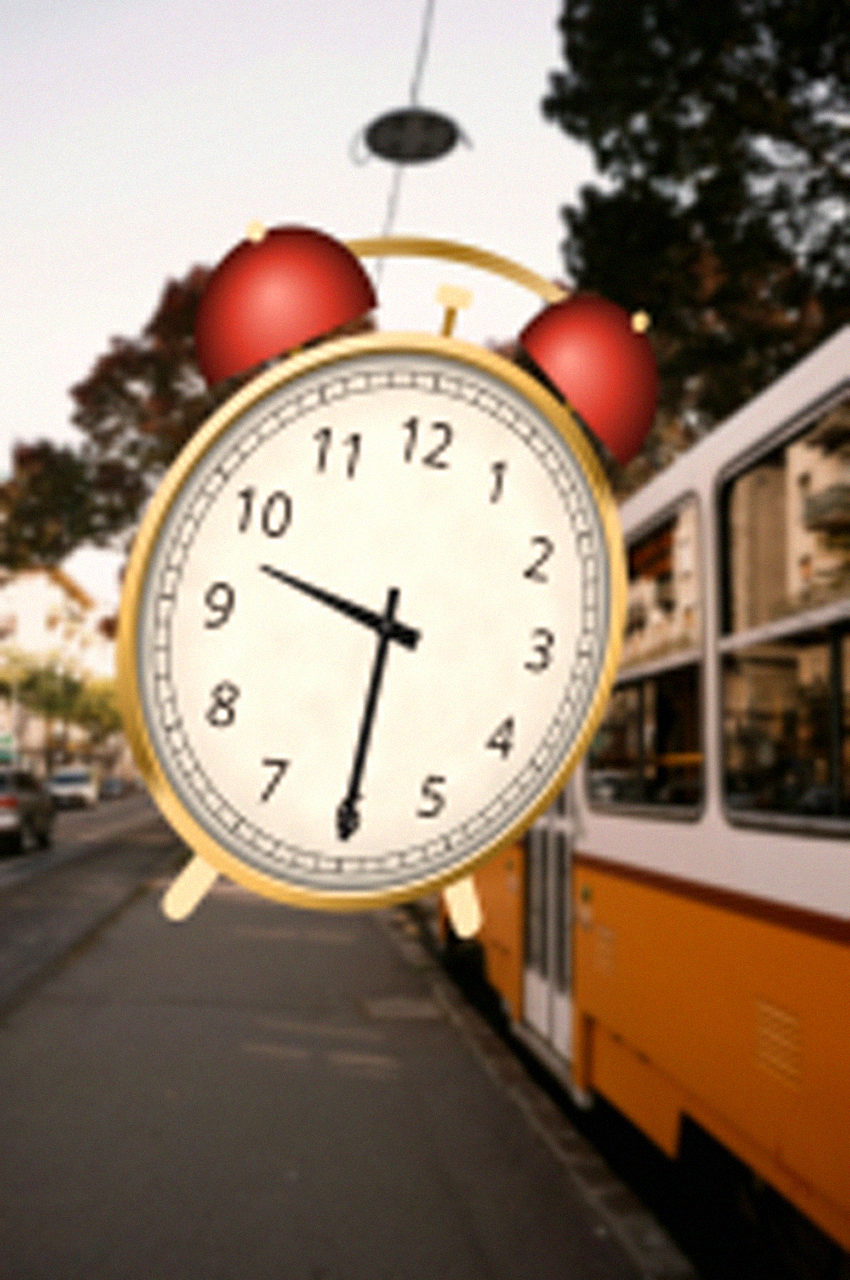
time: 9:30
